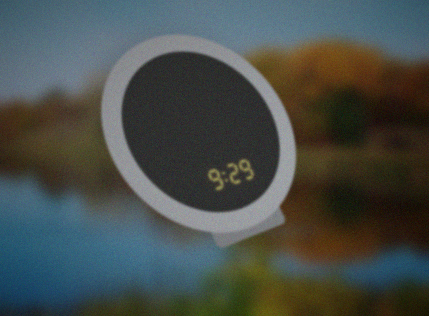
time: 9:29
